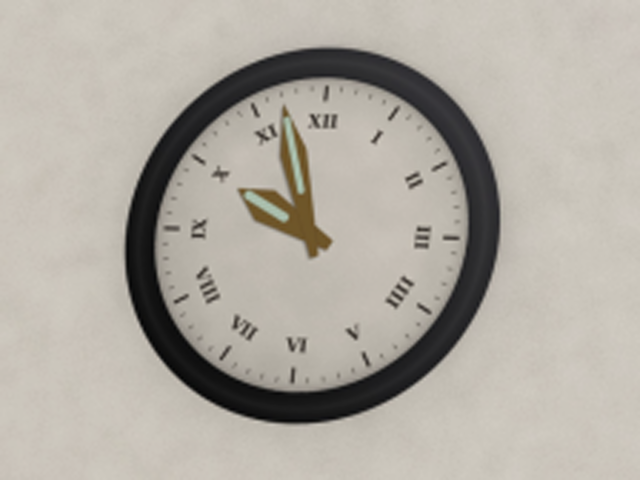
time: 9:57
